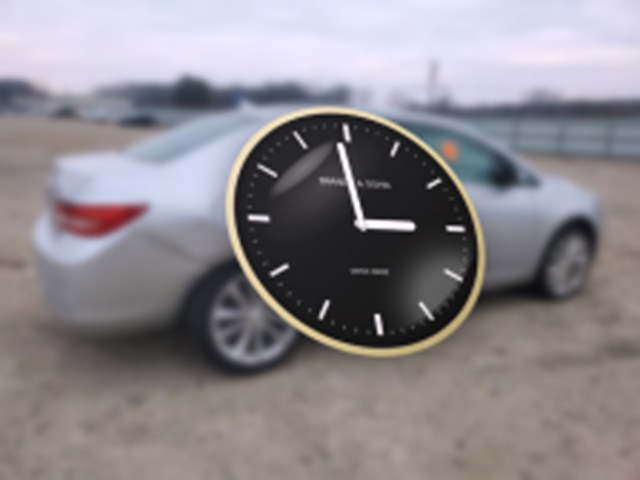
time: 2:59
